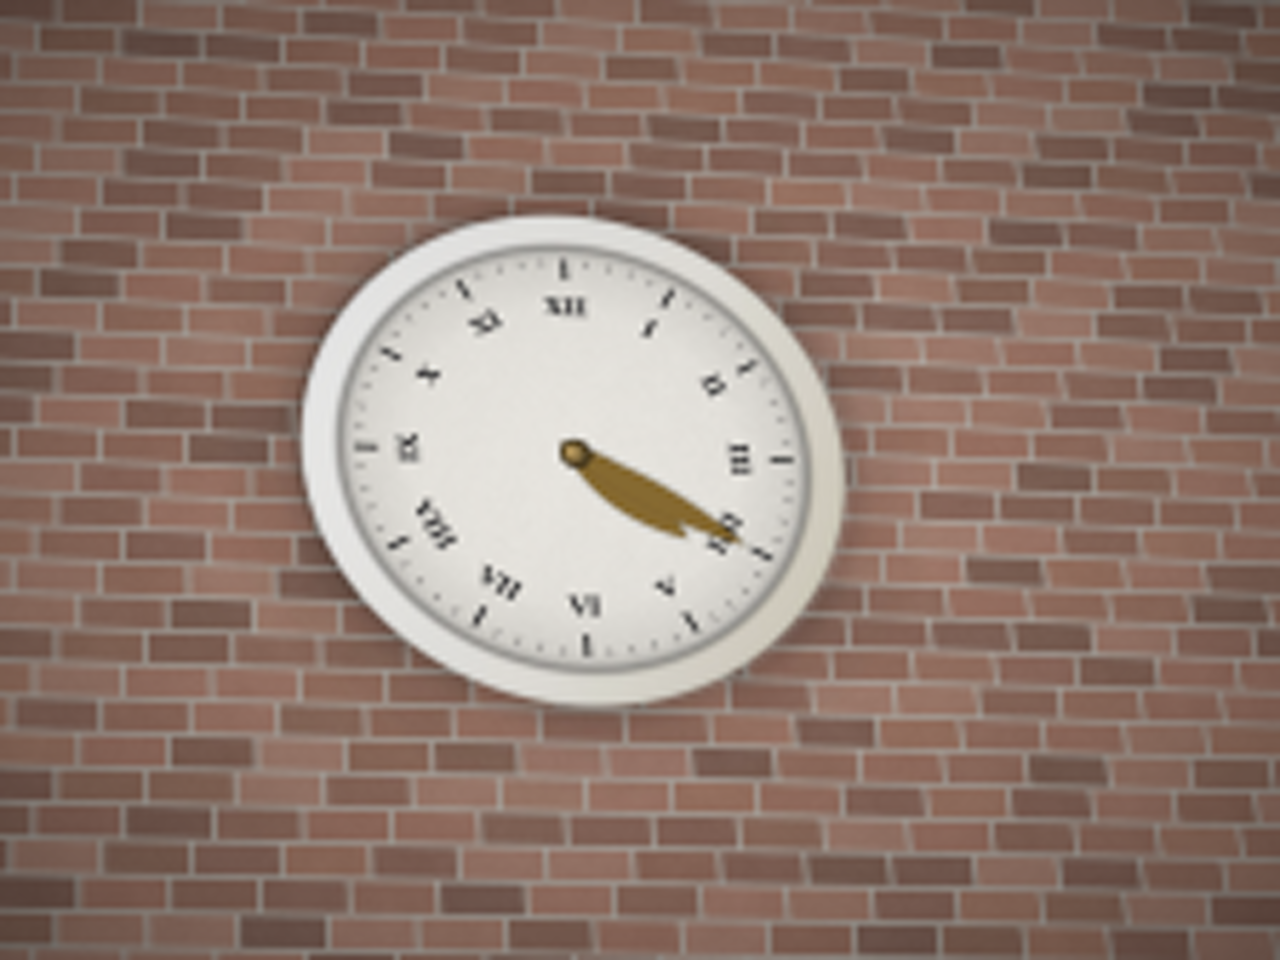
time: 4:20
